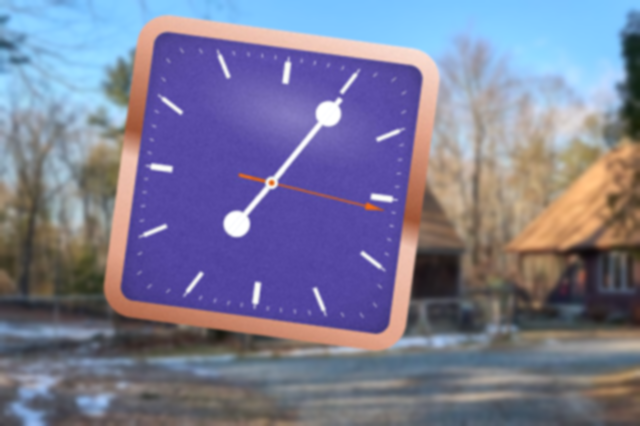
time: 7:05:16
